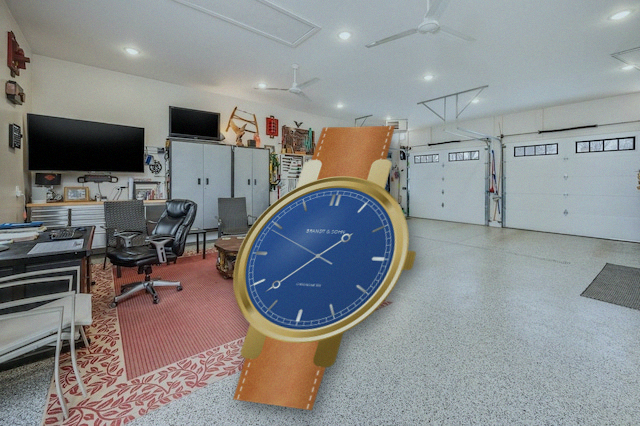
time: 1:37:49
